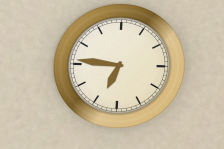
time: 6:46
